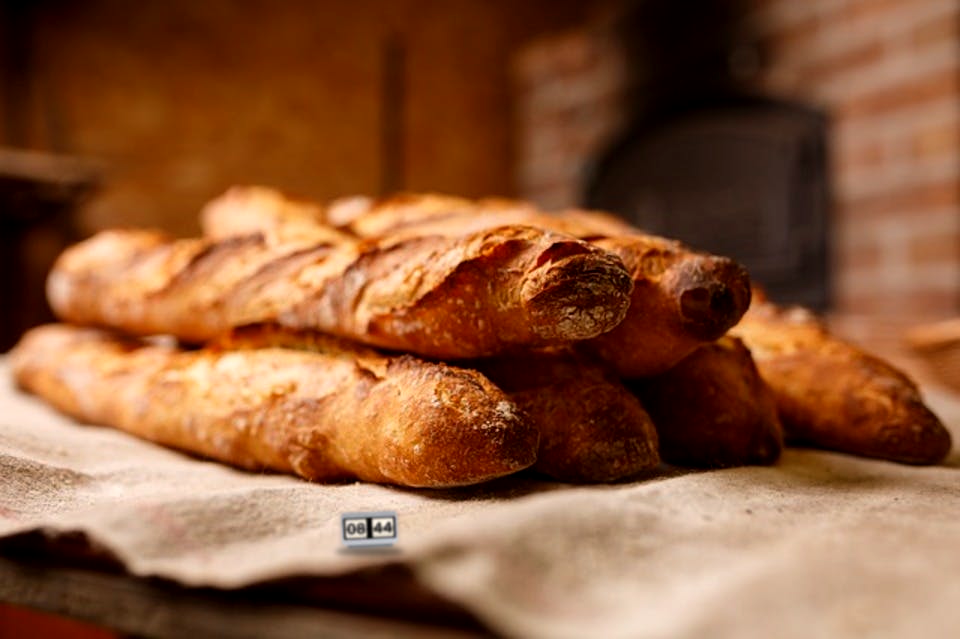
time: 8:44
